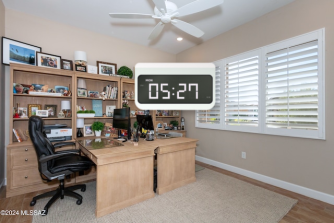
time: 5:27
